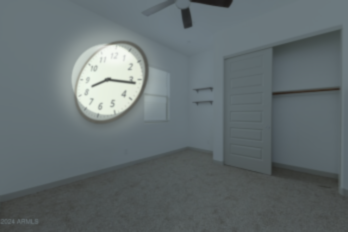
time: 8:16
